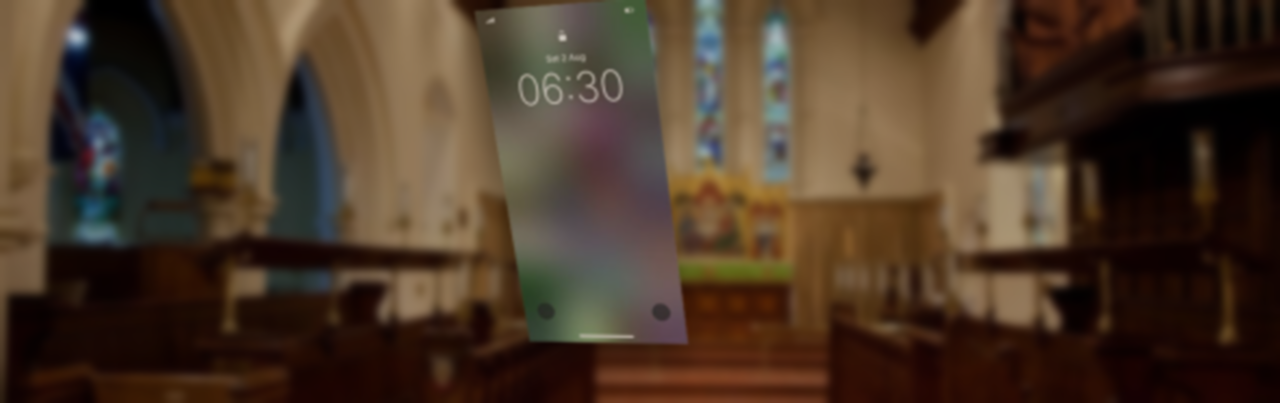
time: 6:30
